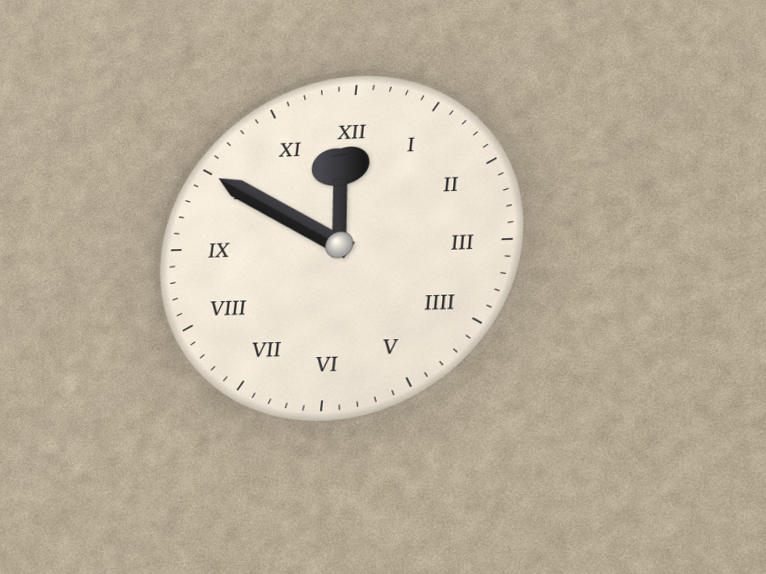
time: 11:50
